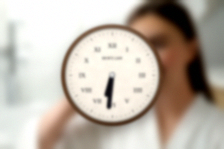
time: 6:31
